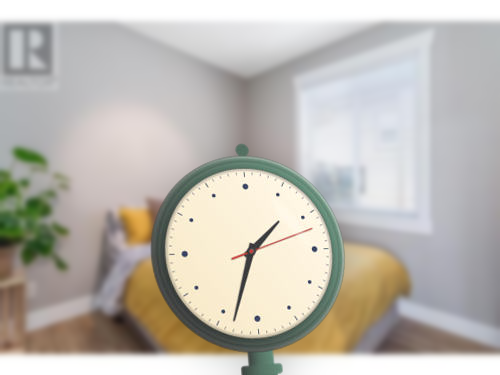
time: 1:33:12
